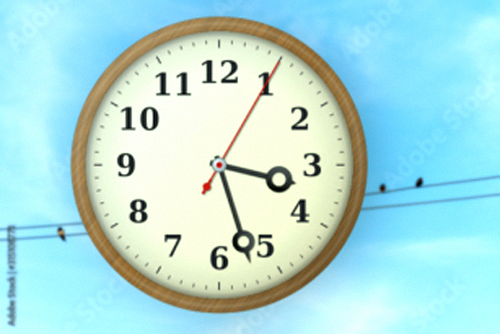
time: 3:27:05
